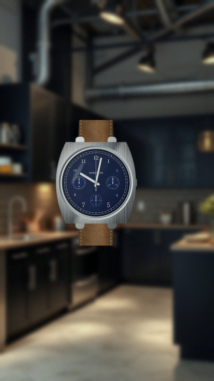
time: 10:02
